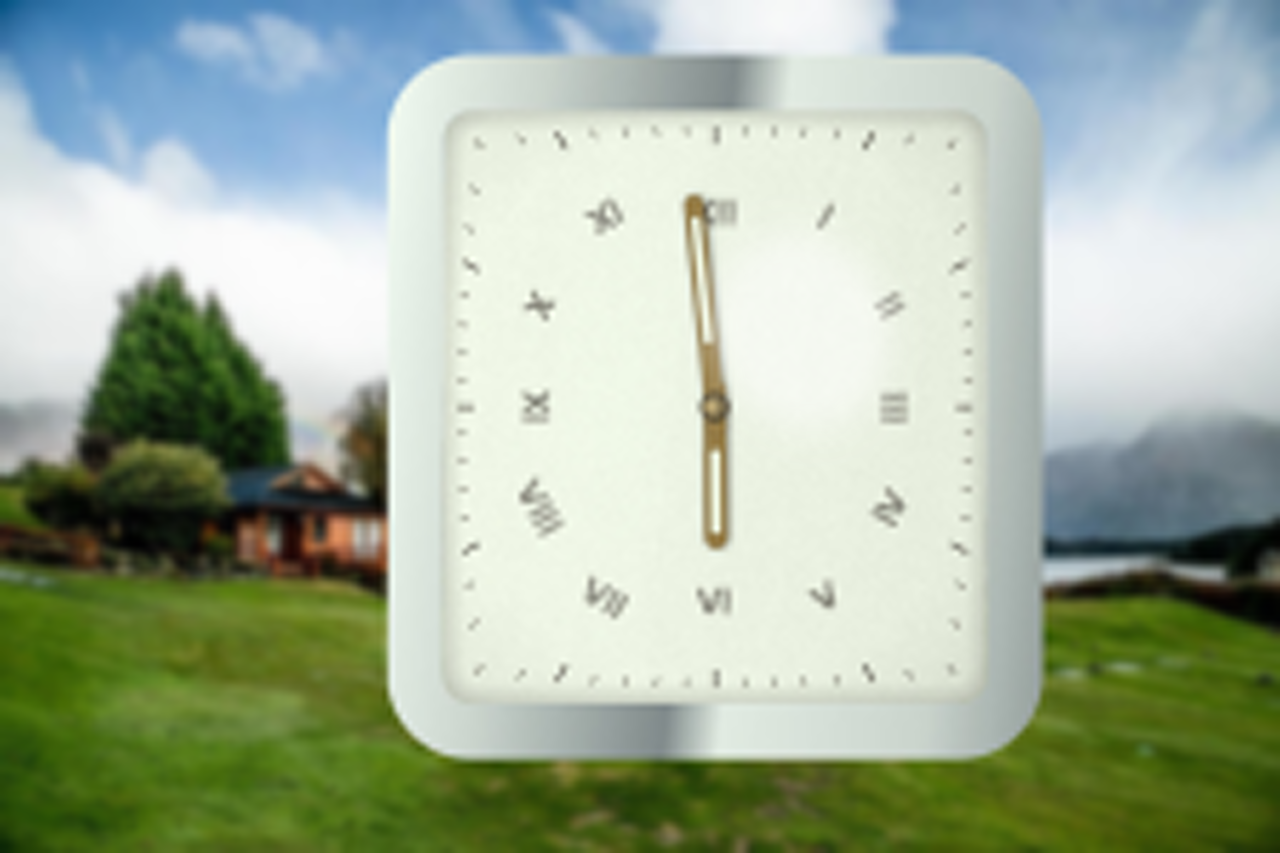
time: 5:59
